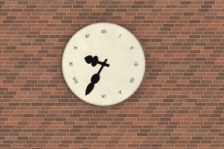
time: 9:35
